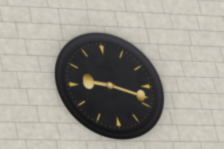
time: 9:18
